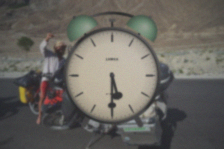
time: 5:30
